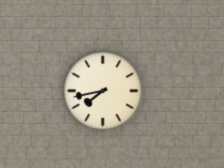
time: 7:43
